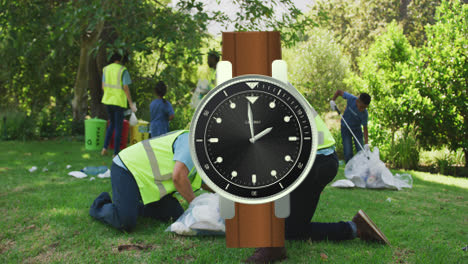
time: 1:59
